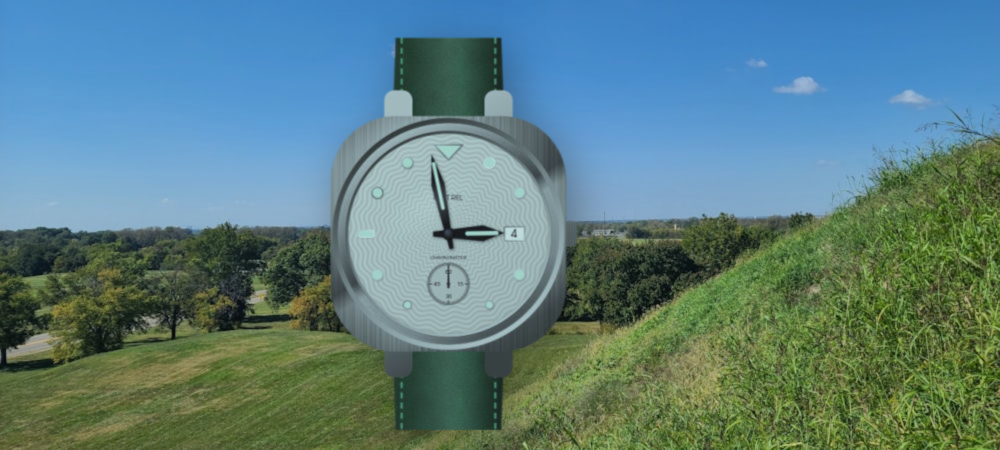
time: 2:58
